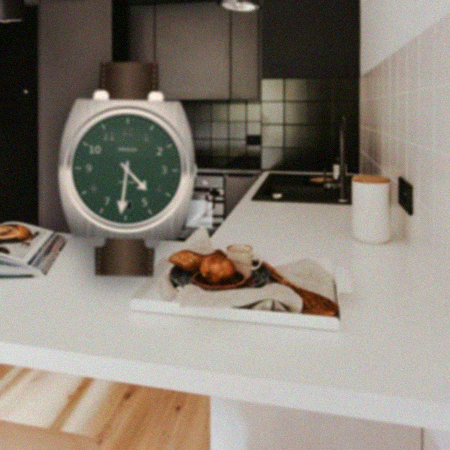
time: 4:31
